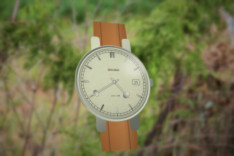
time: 4:40
